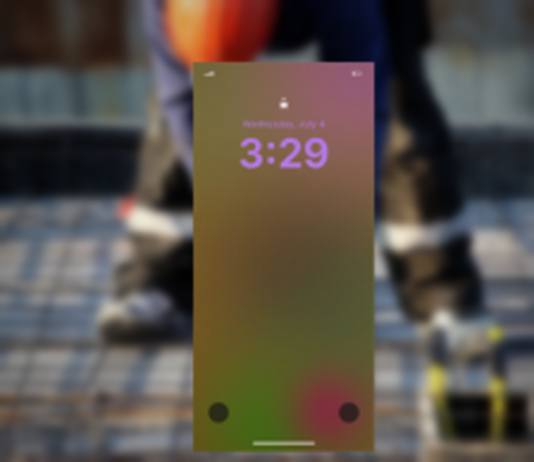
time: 3:29
